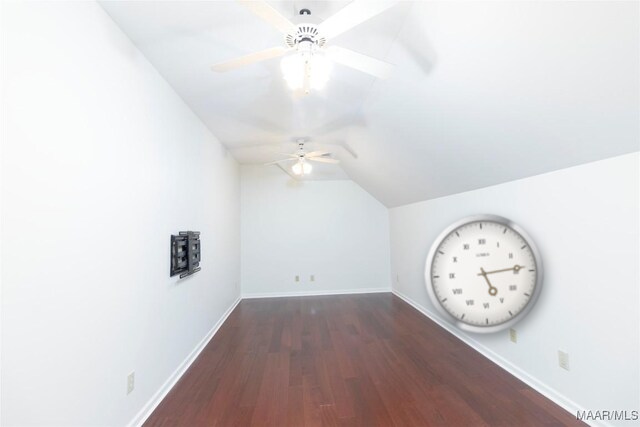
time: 5:14
